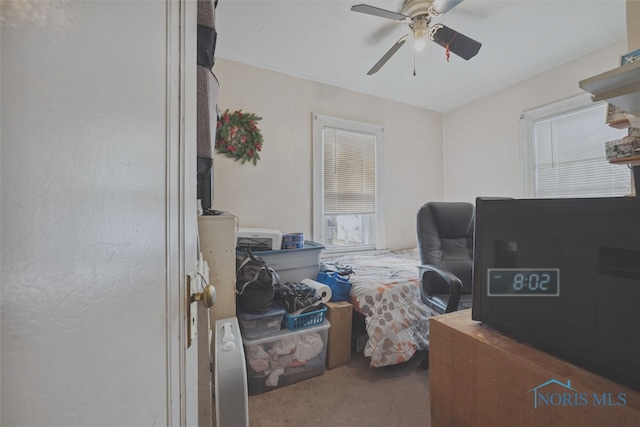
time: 8:02
